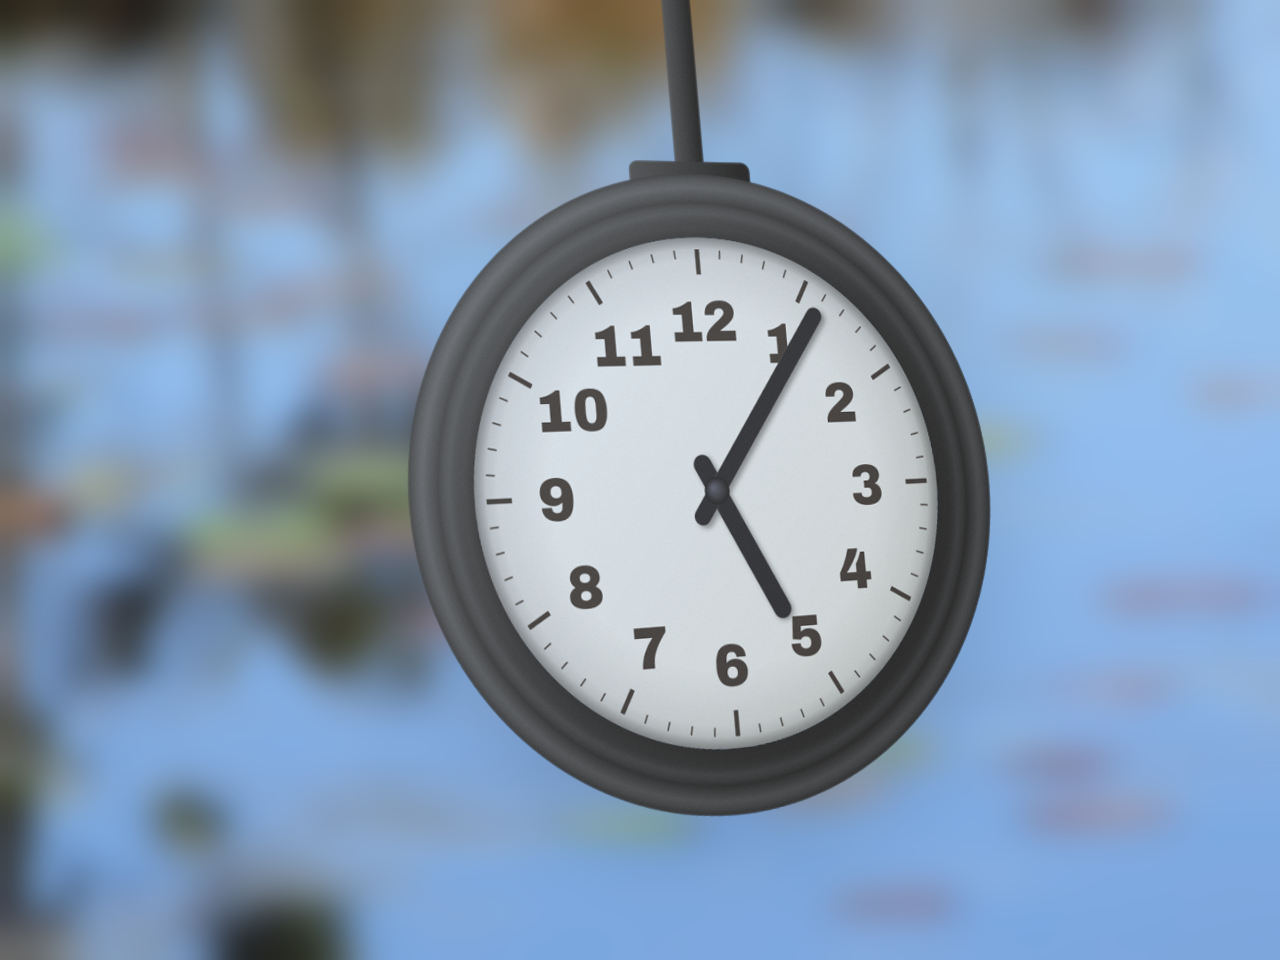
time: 5:06
